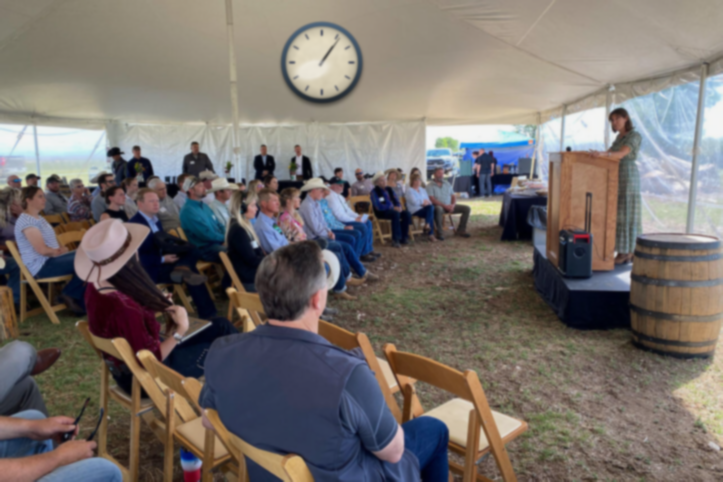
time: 1:06
